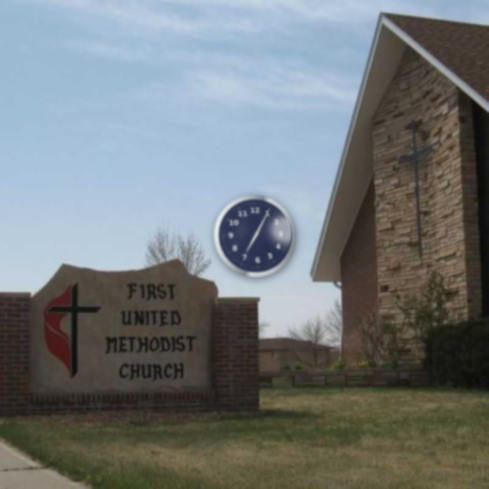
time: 7:05
